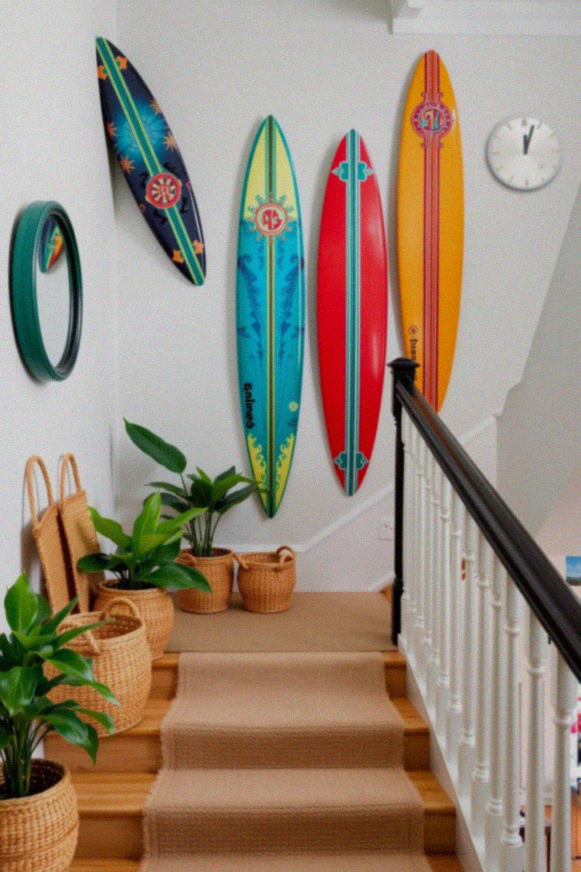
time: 12:03
